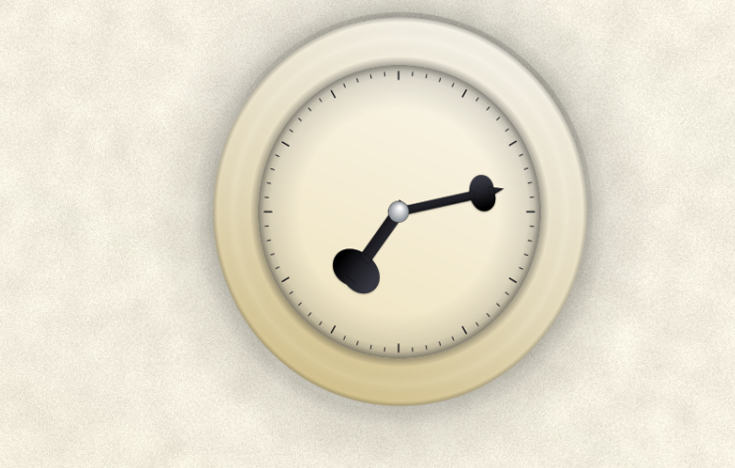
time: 7:13
